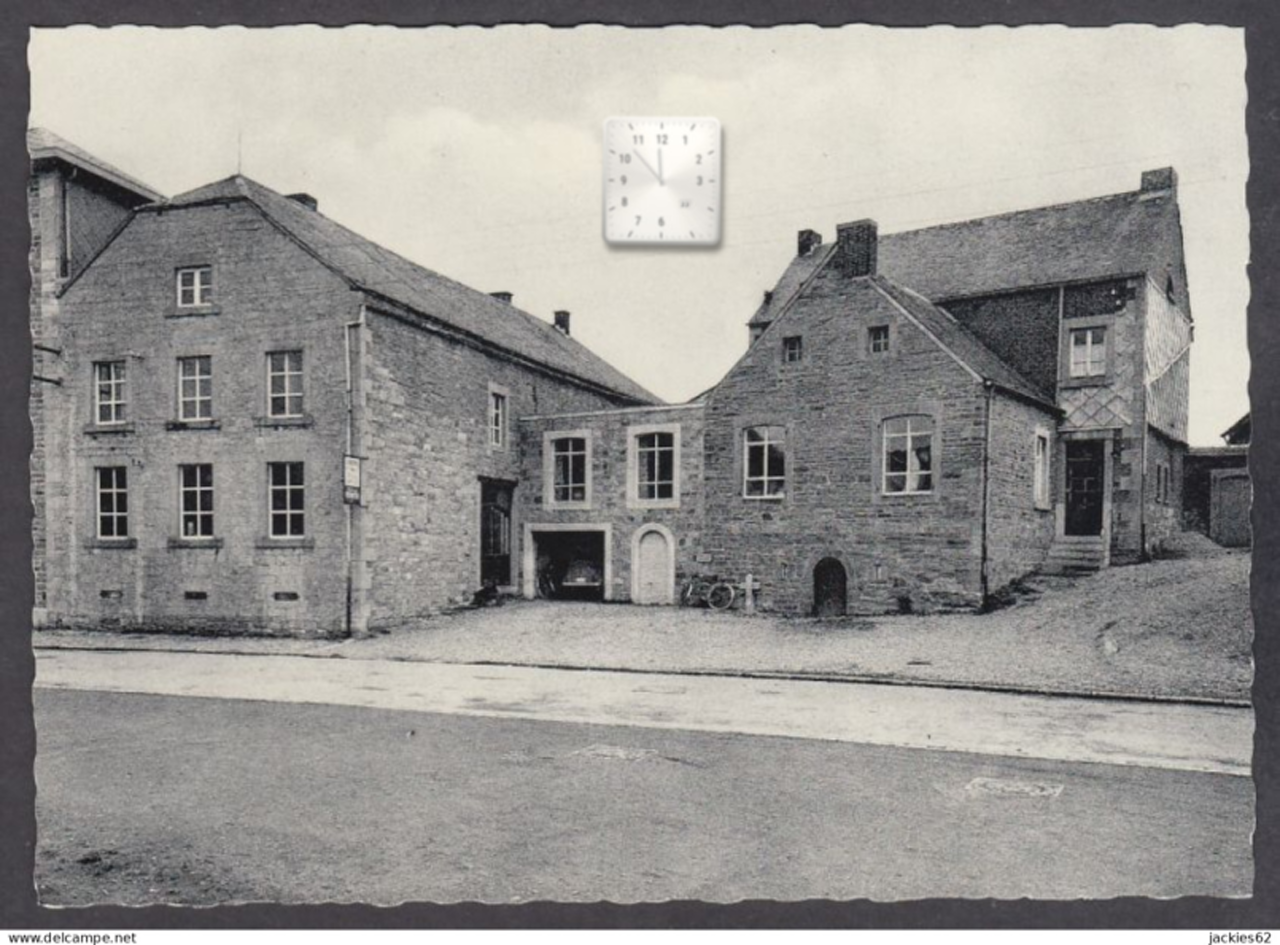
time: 11:53
